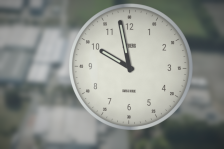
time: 9:58
